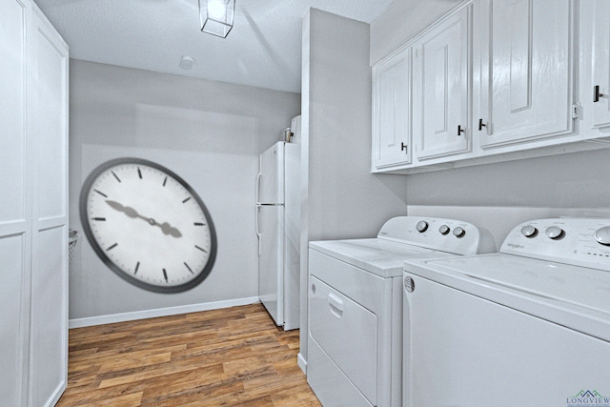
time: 3:49
